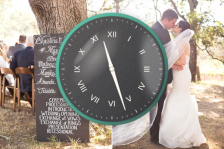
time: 11:27
